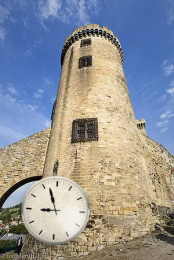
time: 8:57
